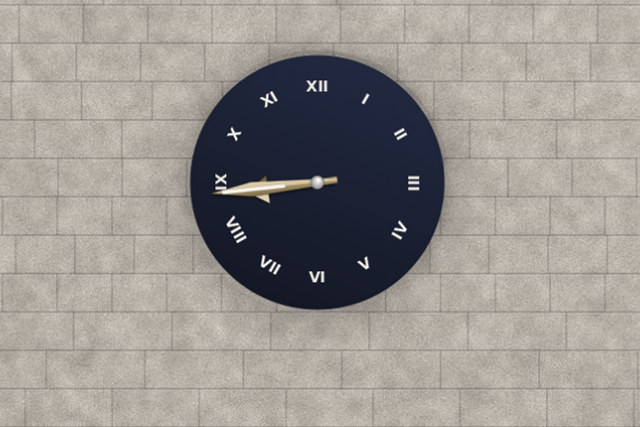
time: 8:44
